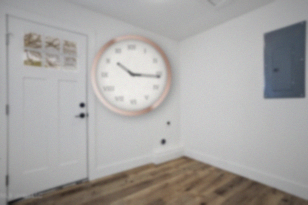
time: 10:16
